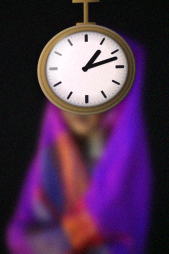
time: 1:12
